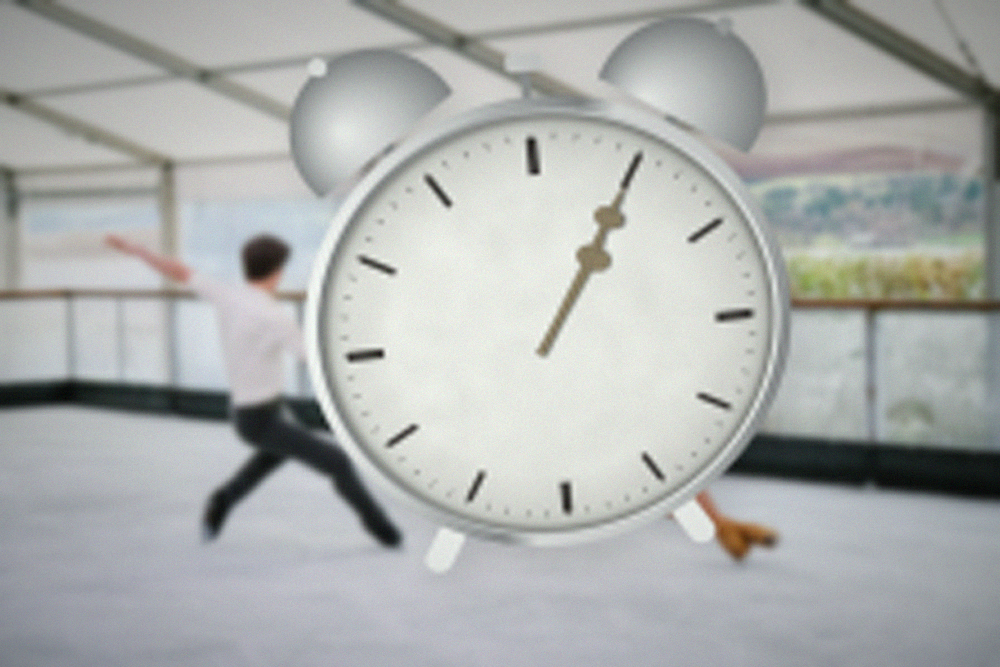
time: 1:05
